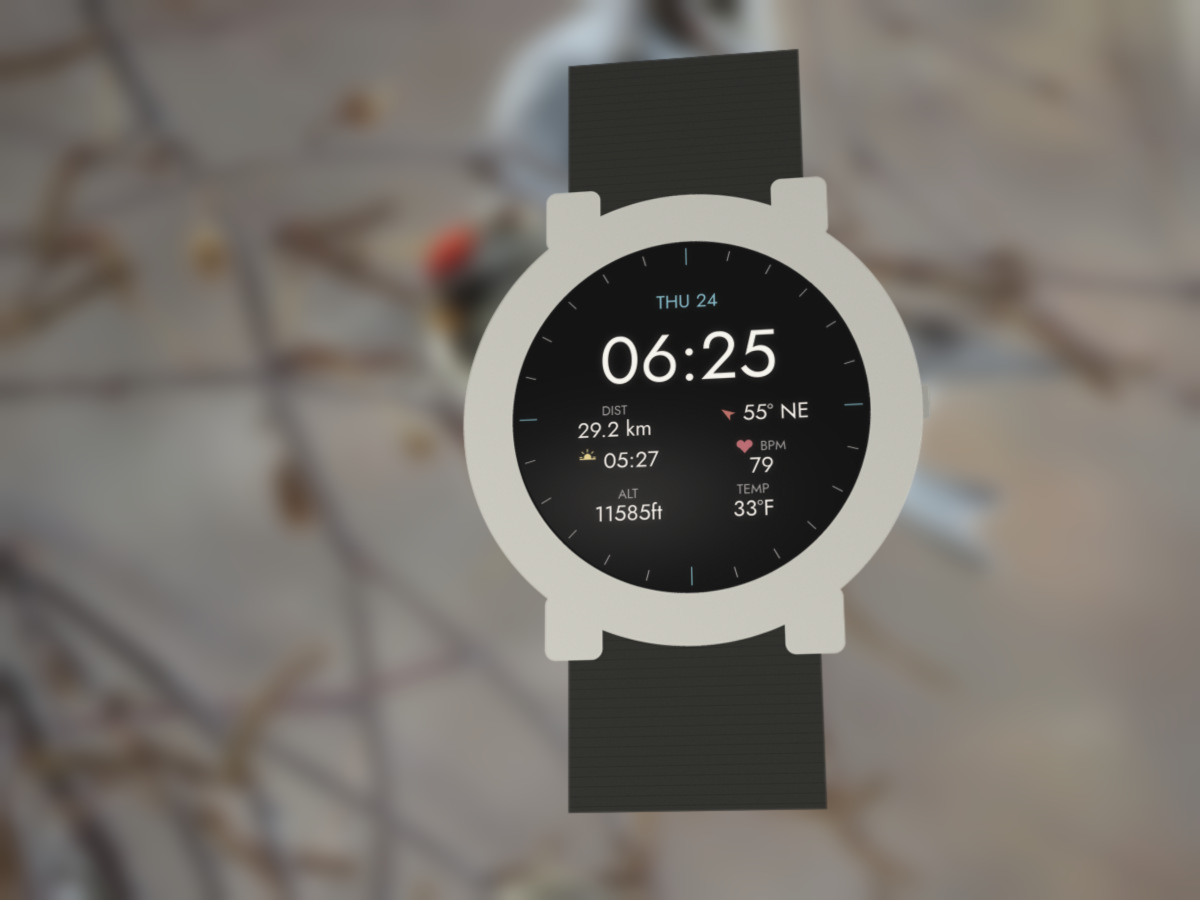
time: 6:25
